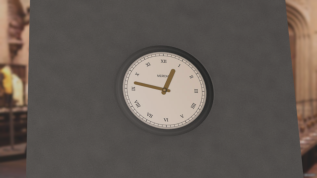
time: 12:47
